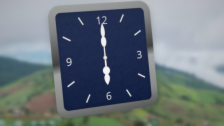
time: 6:00
